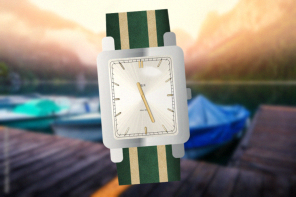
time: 11:27
